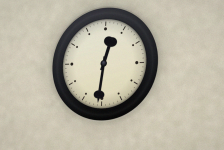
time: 12:31
